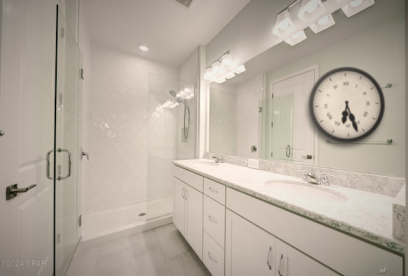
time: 6:27
